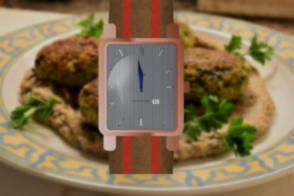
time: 11:59
